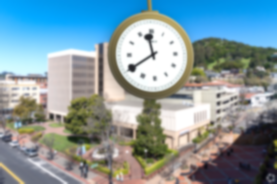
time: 11:40
